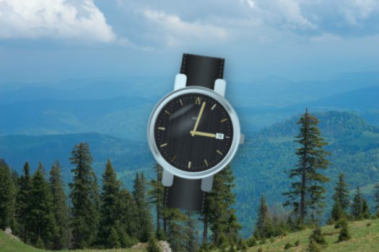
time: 3:02
